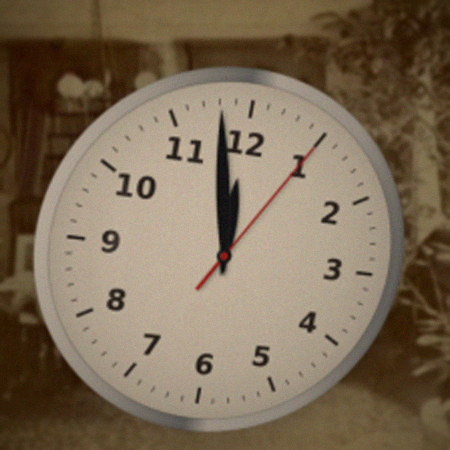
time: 11:58:05
